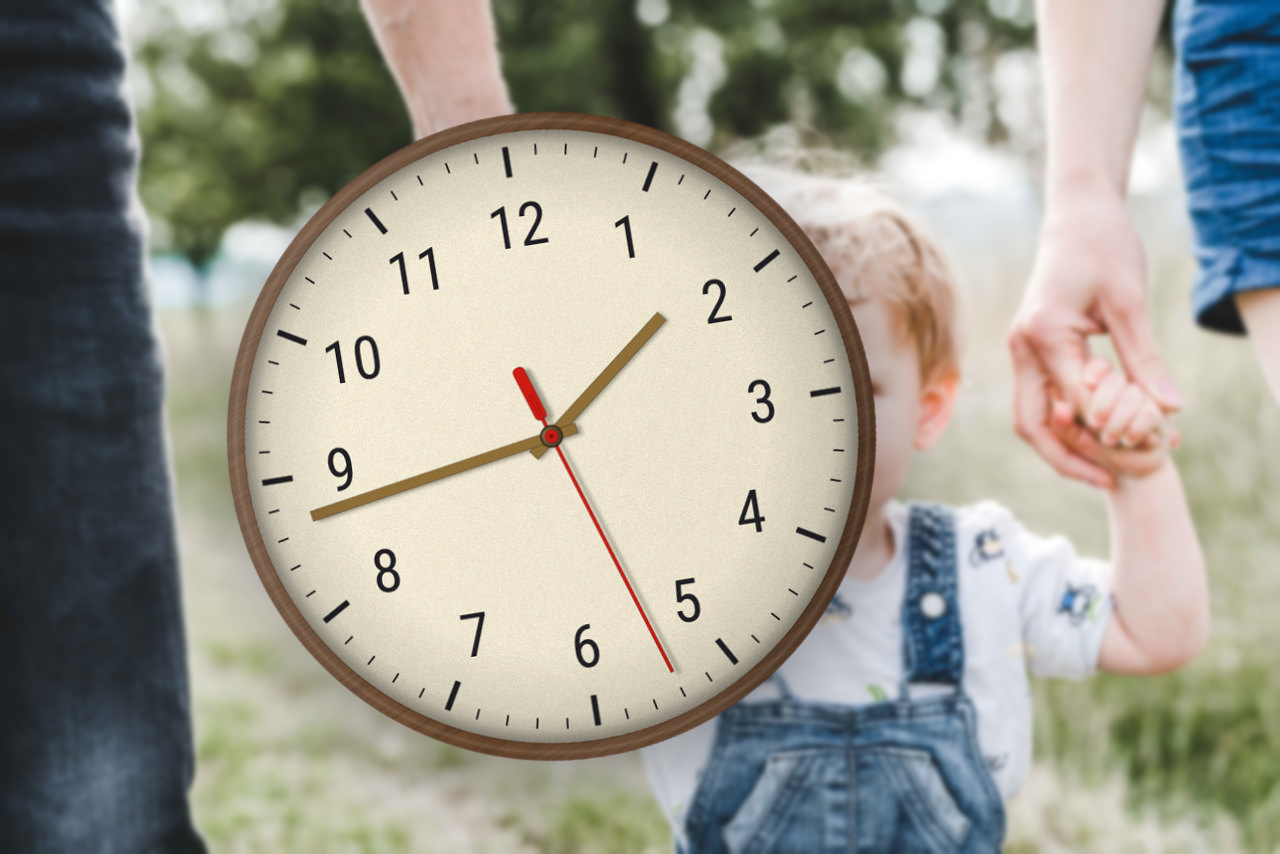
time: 1:43:27
